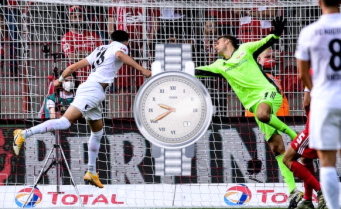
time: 9:40
